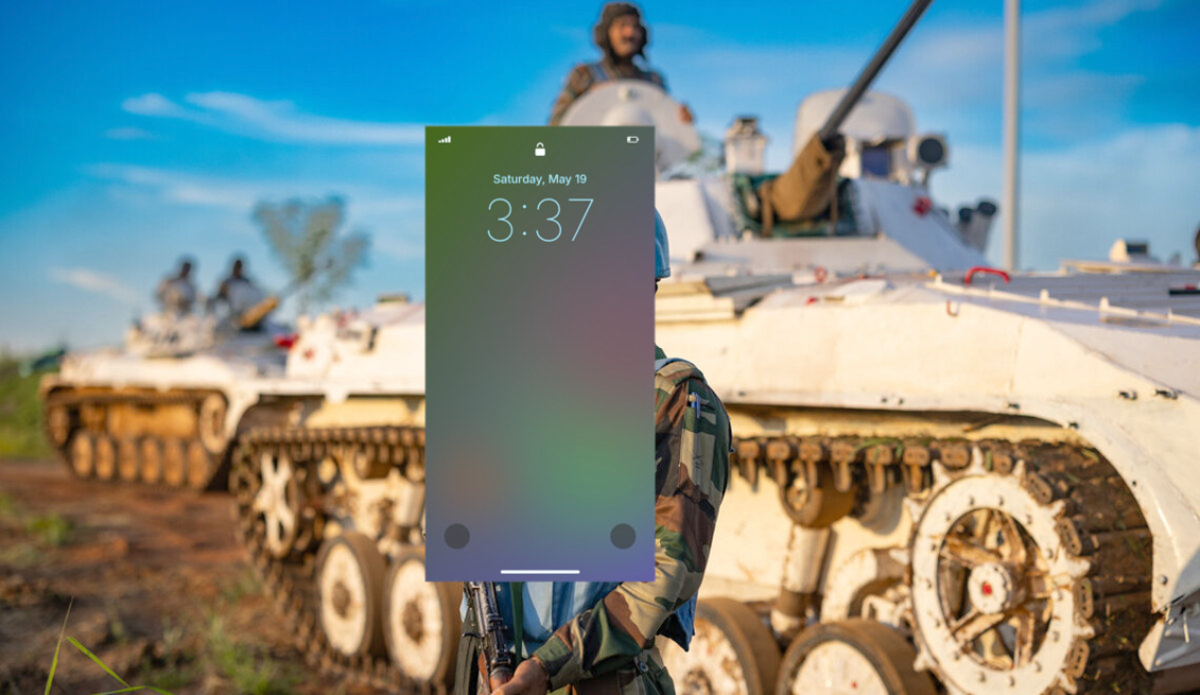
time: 3:37
